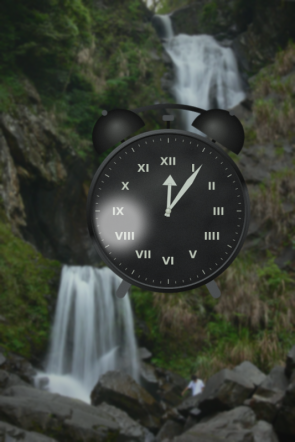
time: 12:06
